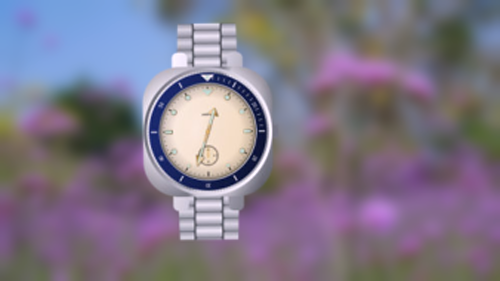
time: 12:33
